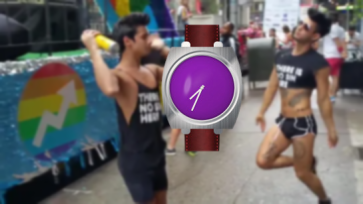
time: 7:34
